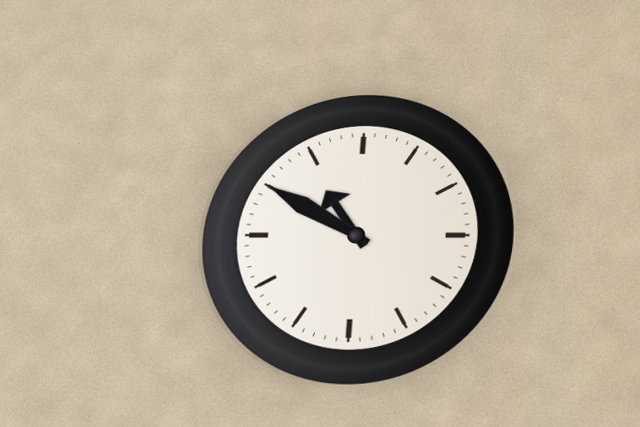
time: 10:50
